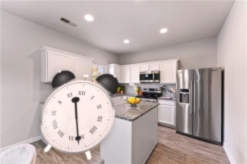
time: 11:27
